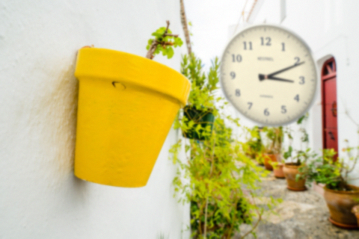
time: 3:11
